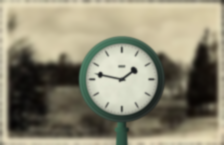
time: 1:47
